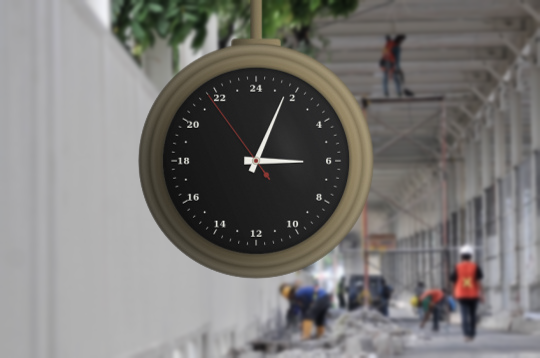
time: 6:03:54
